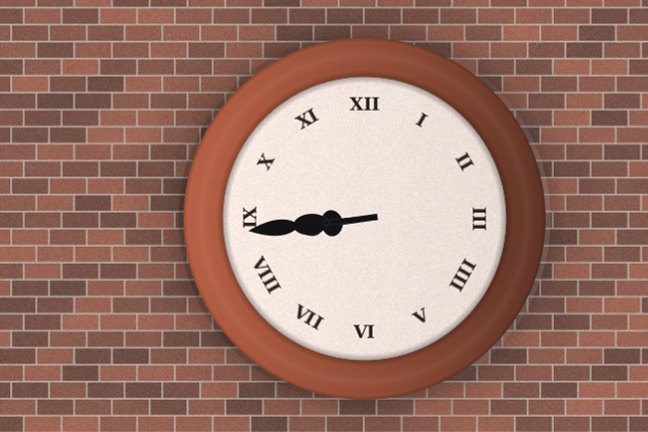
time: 8:44
